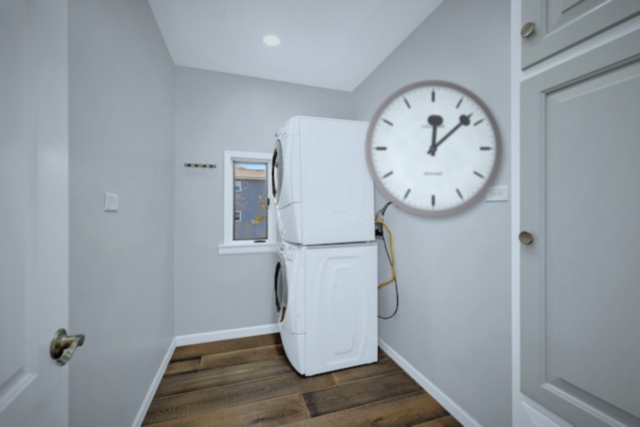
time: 12:08
